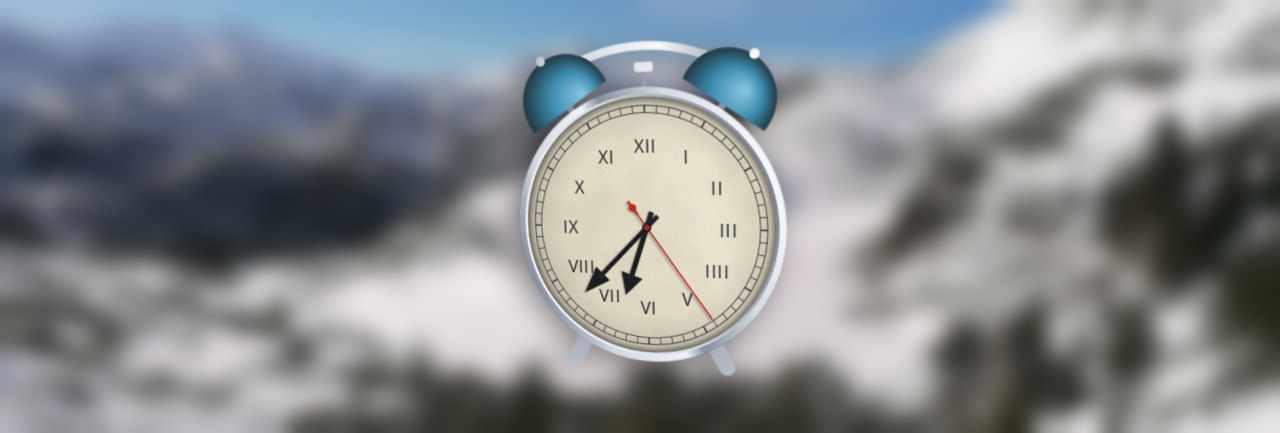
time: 6:37:24
